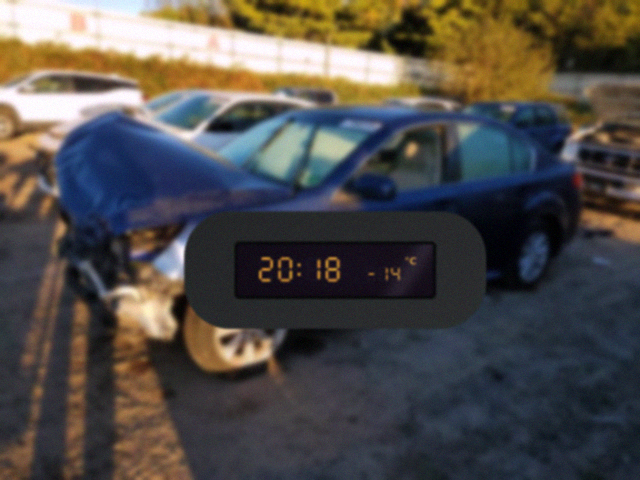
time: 20:18
